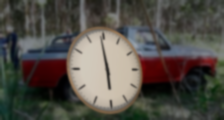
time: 5:59
